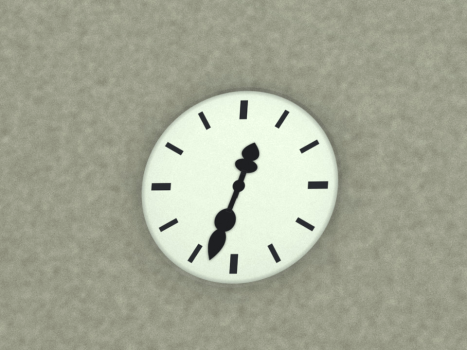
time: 12:33
